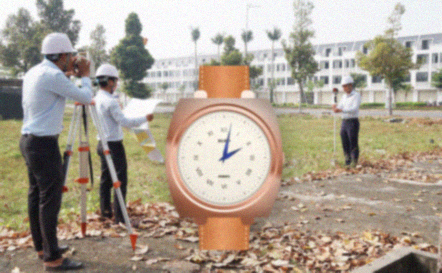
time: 2:02
